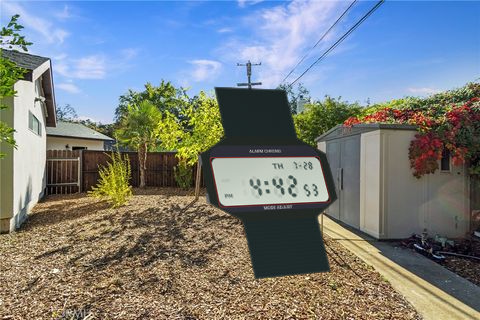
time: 4:42:53
